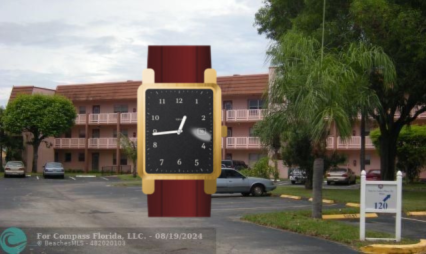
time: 12:44
